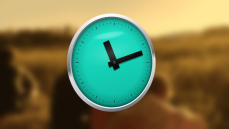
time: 11:12
